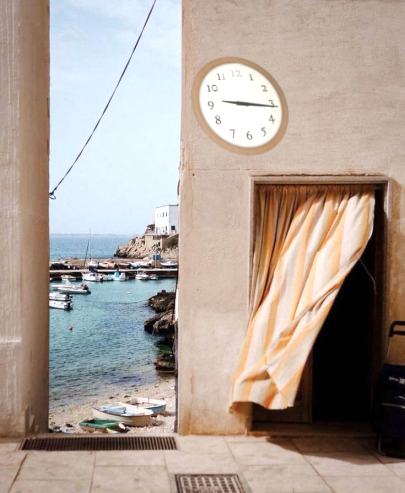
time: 9:16
